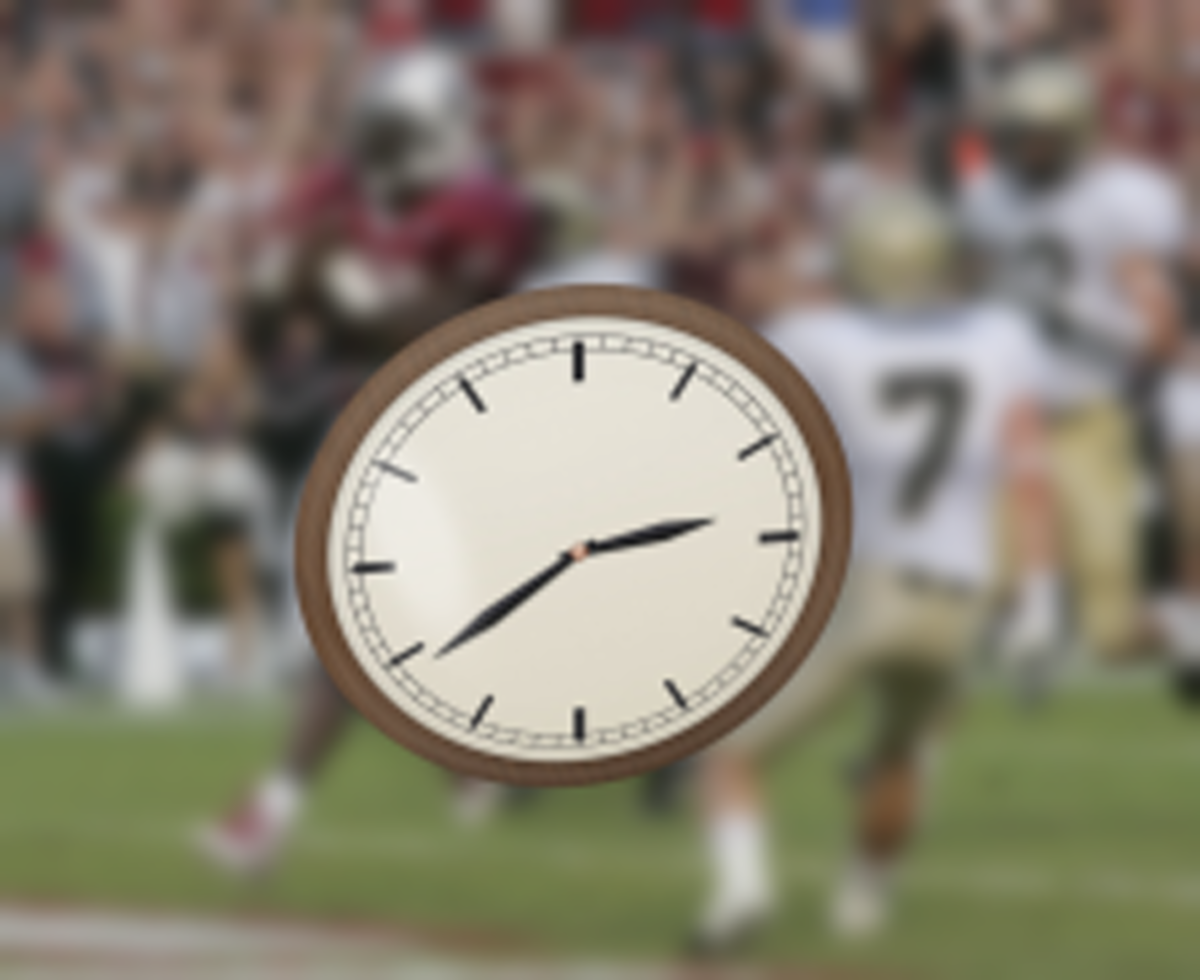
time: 2:39
